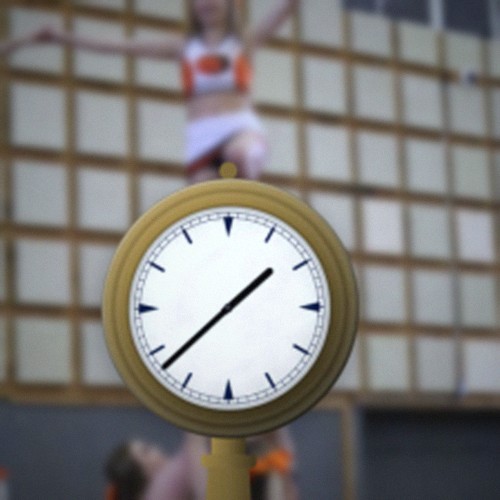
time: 1:38
